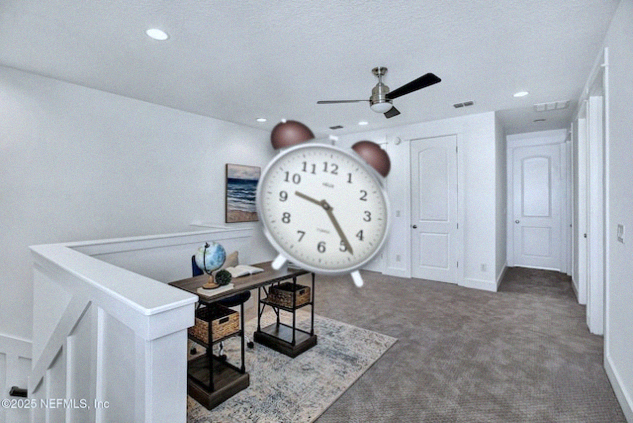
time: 9:24
